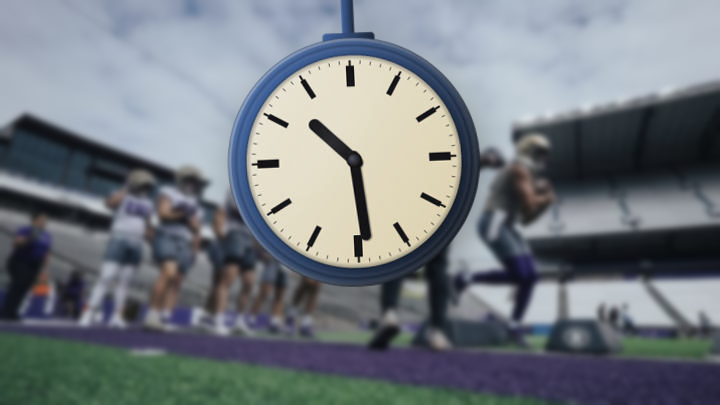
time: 10:29
